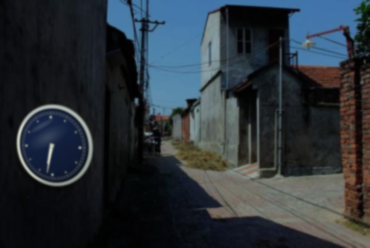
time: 6:32
